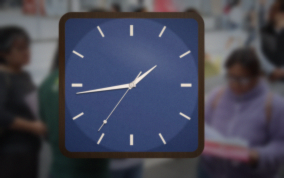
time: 1:43:36
